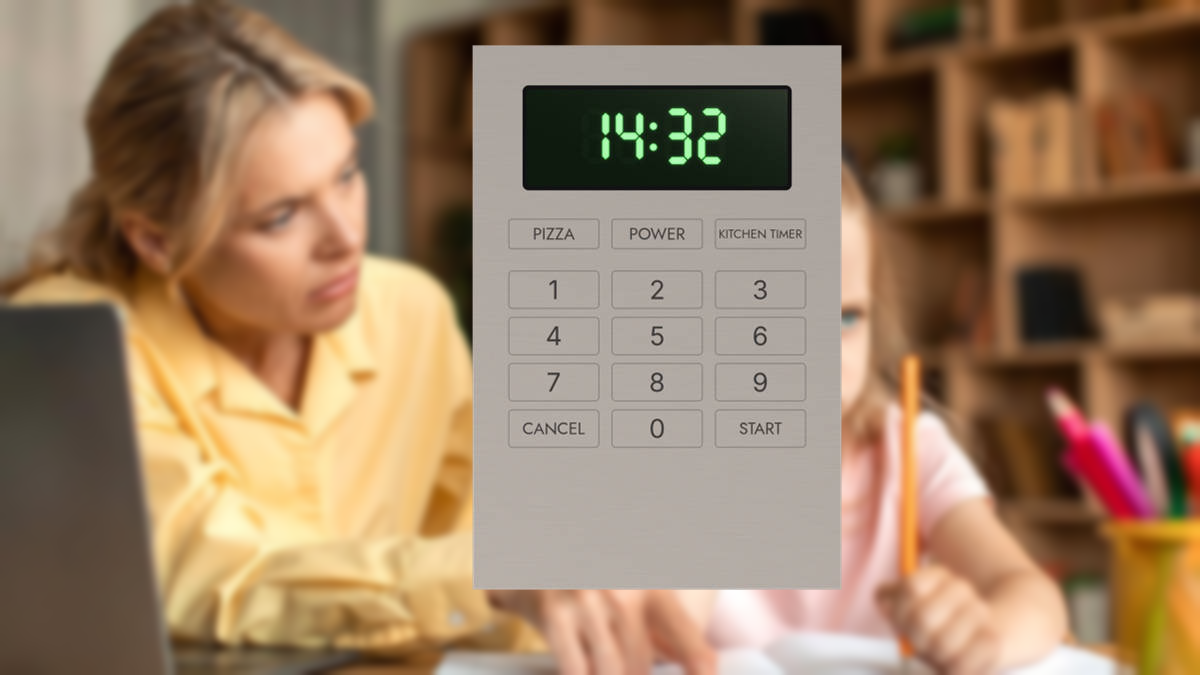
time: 14:32
